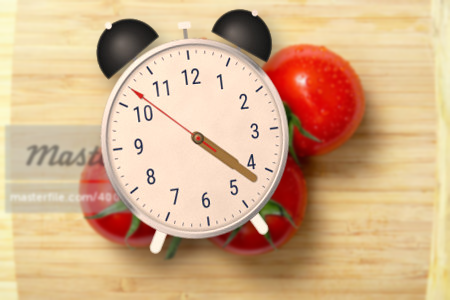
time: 4:21:52
